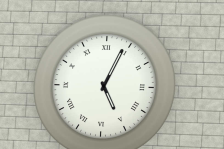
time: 5:04
